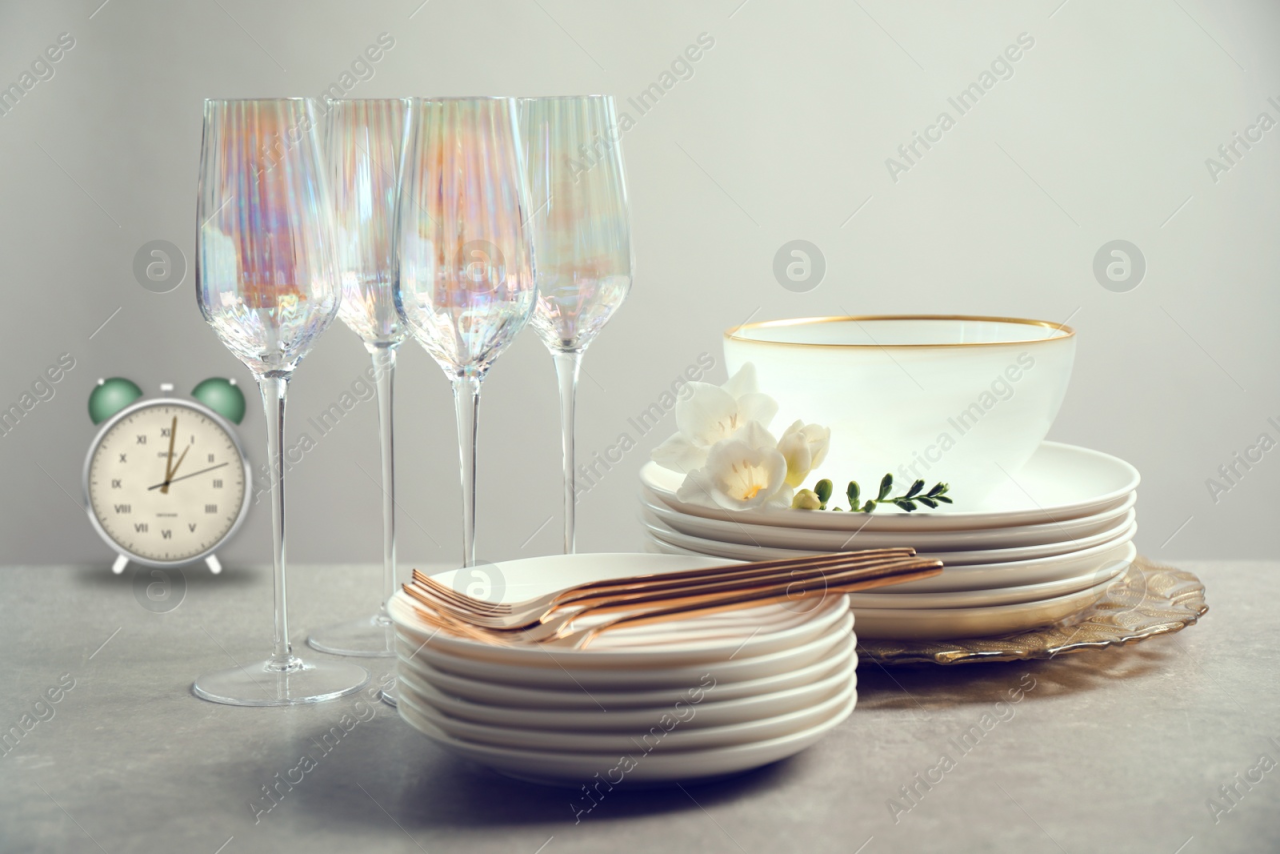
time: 1:01:12
